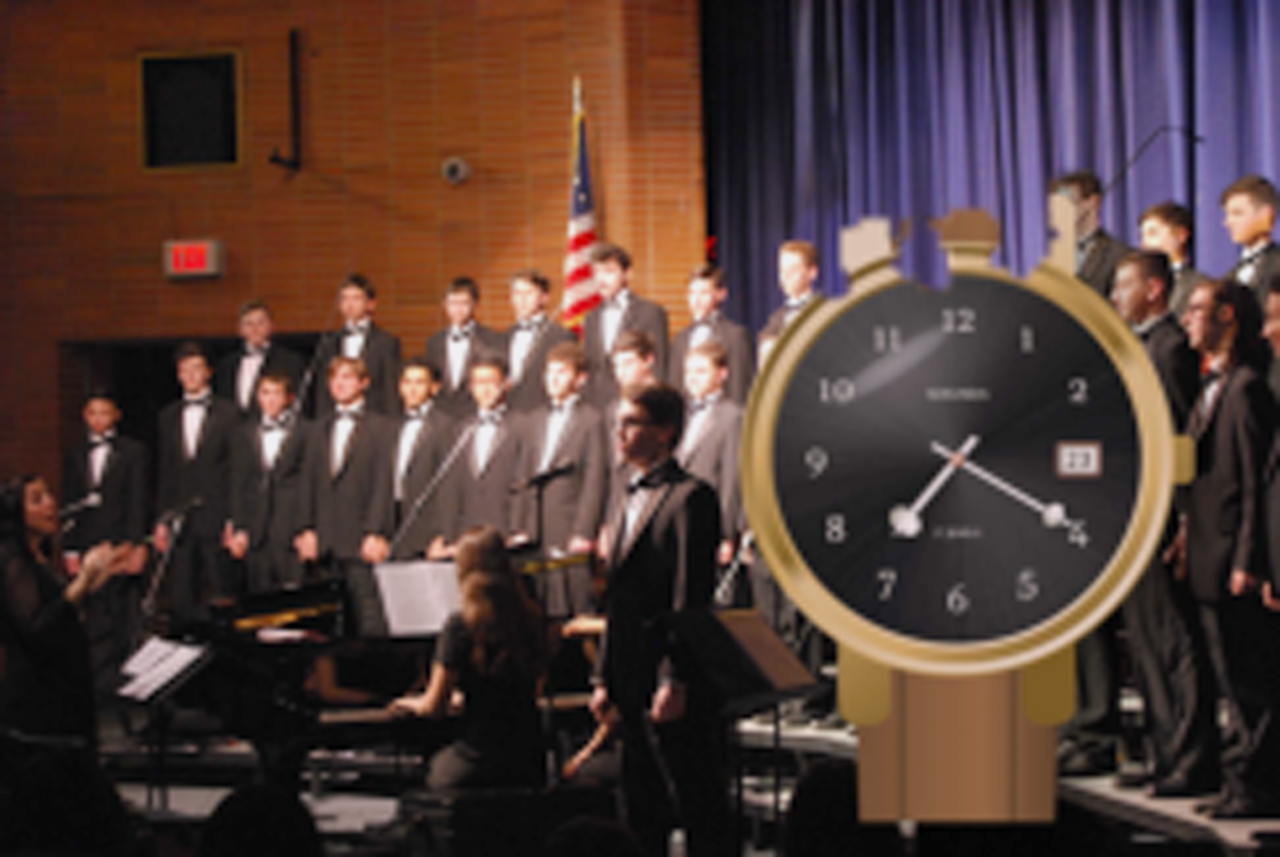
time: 7:20
